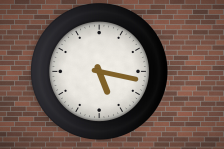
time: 5:17
